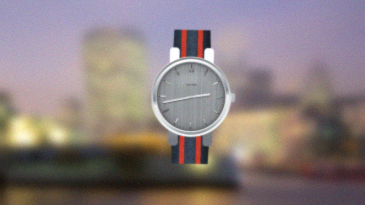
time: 2:43
